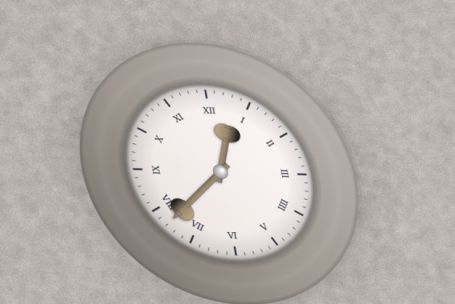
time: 12:38
